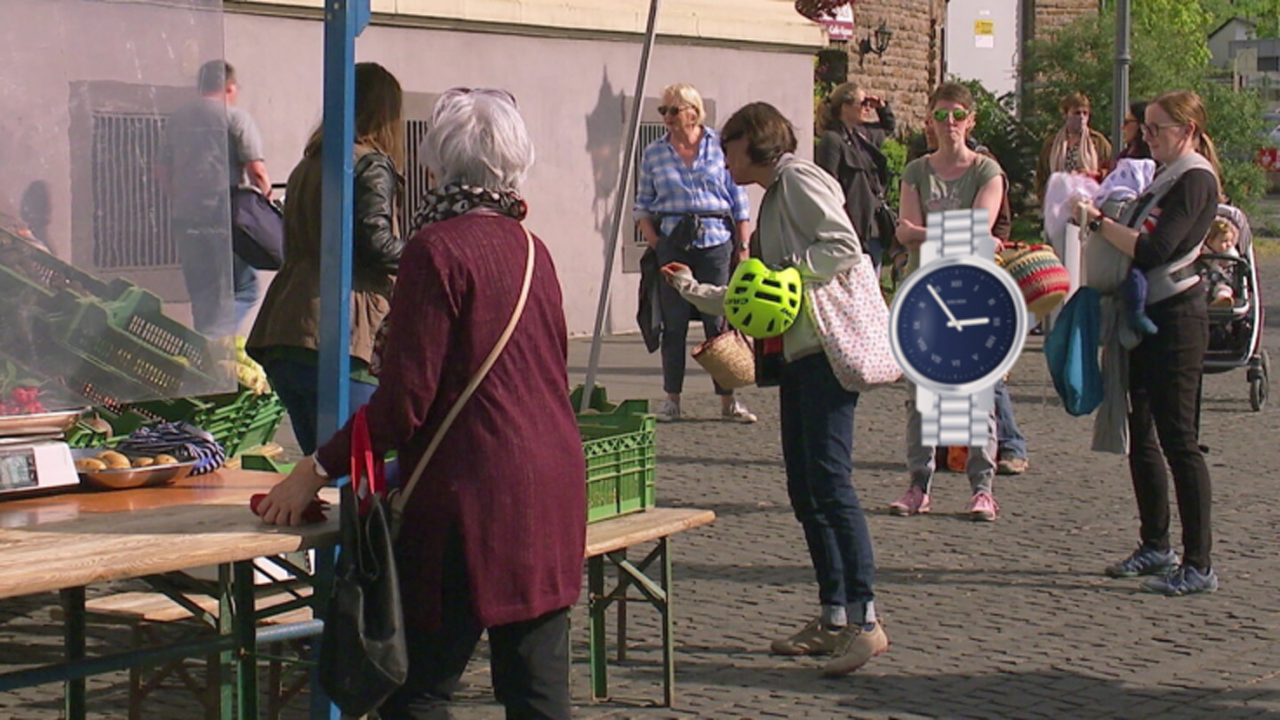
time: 2:54
